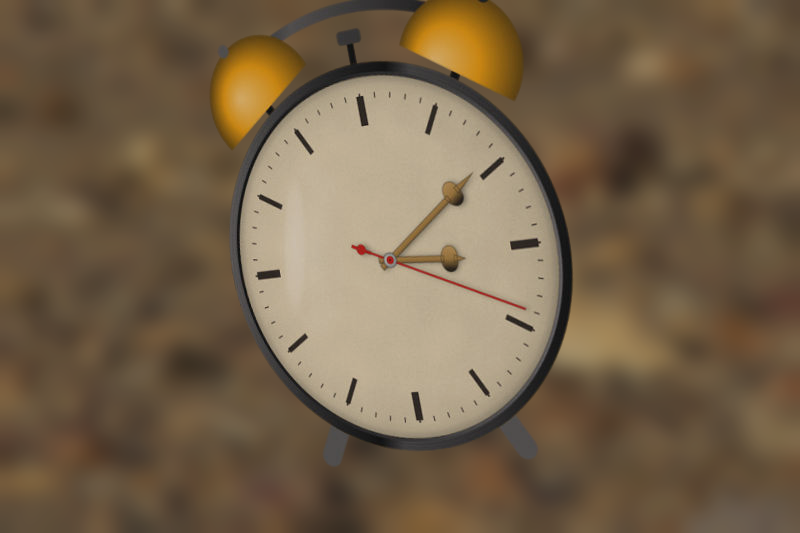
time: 3:09:19
